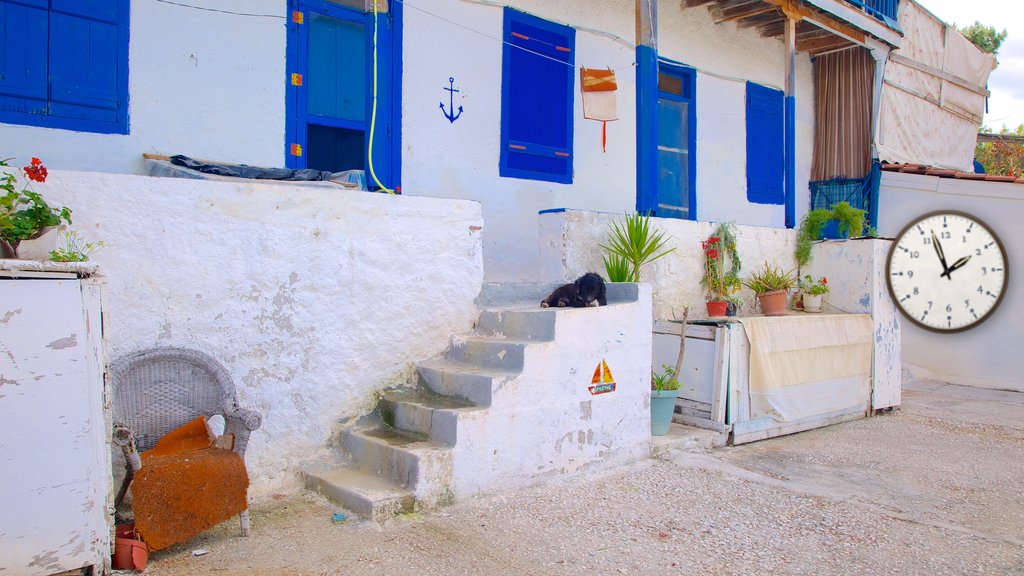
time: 1:57
